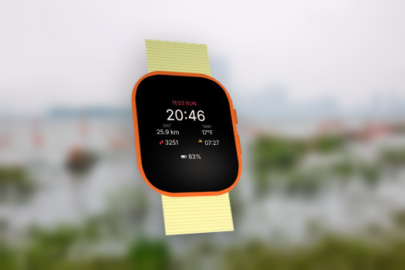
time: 20:46
